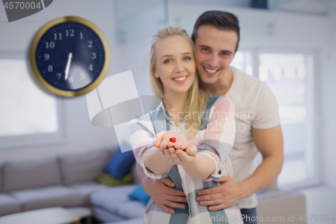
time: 6:32
